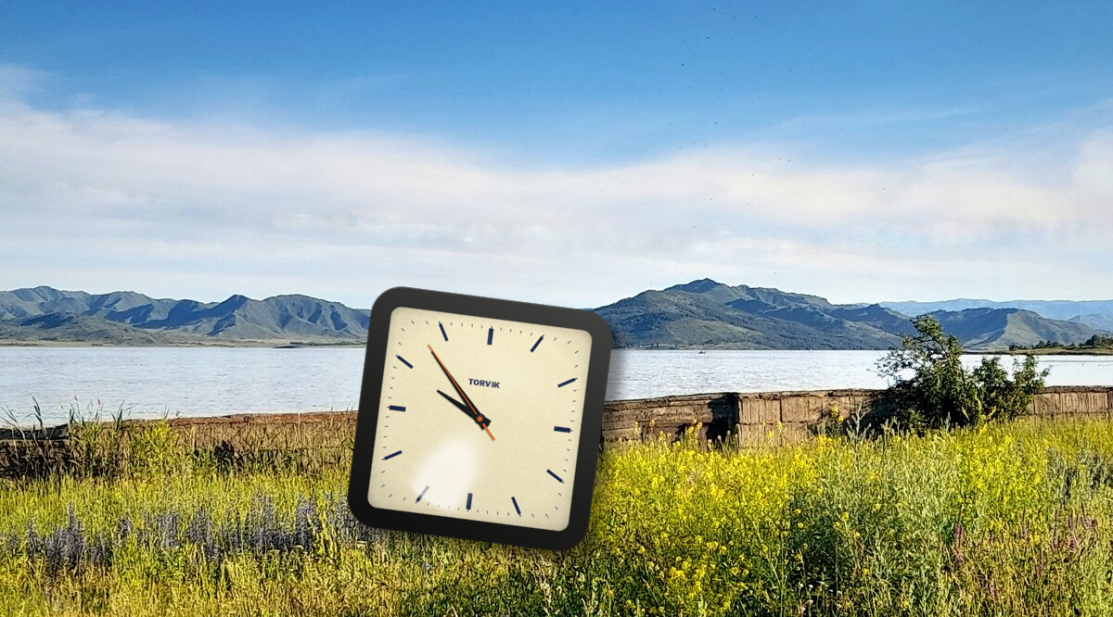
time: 9:52:53
